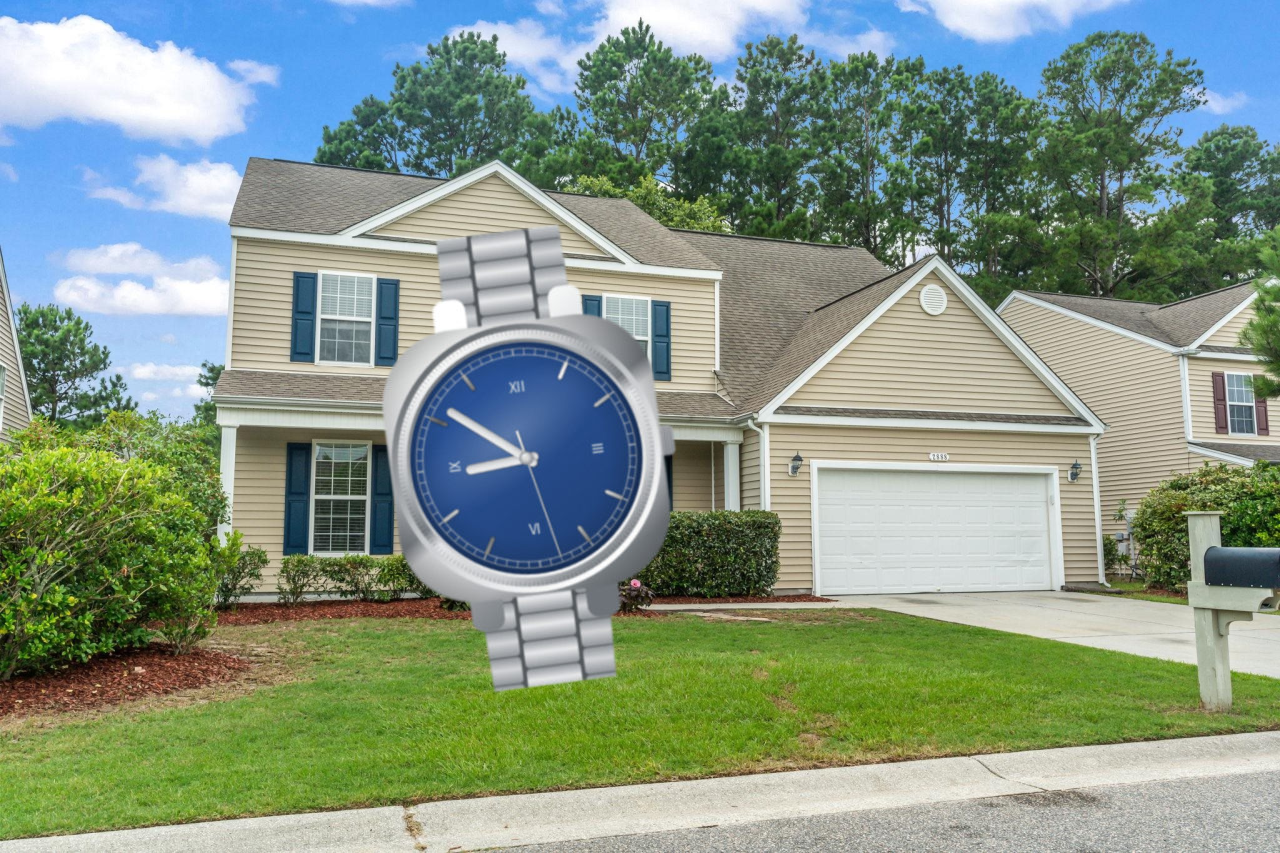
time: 8:51:28
